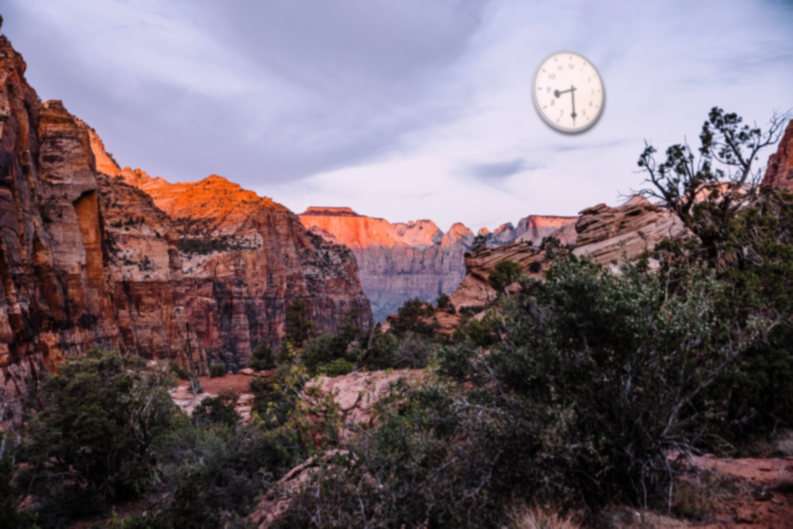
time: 8:30
